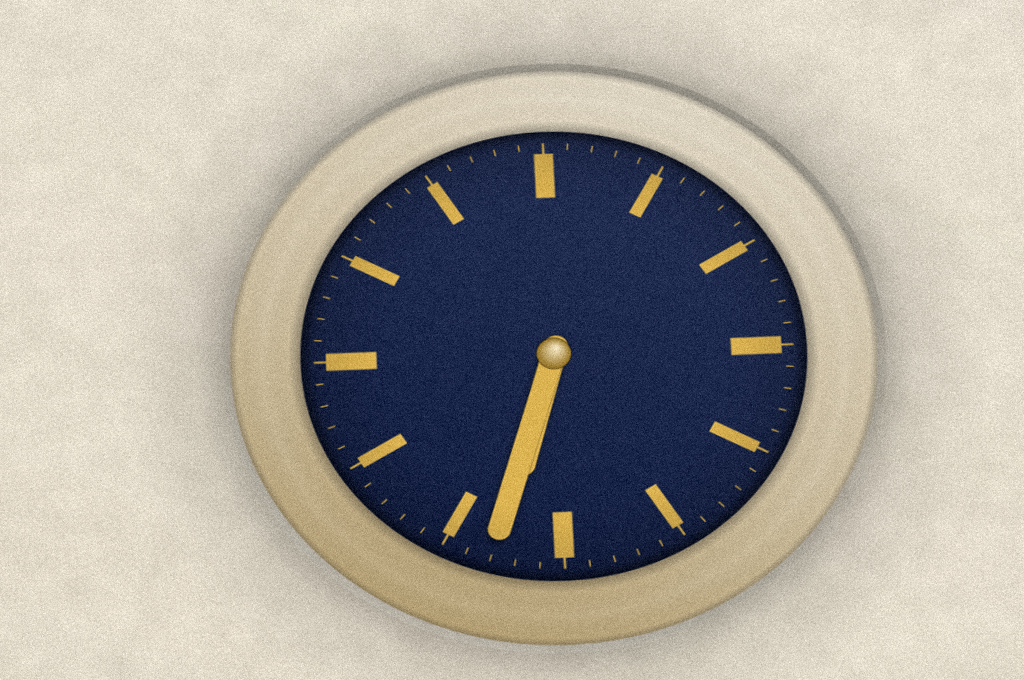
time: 6:33
